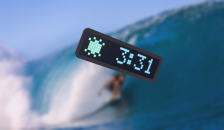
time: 3:31
